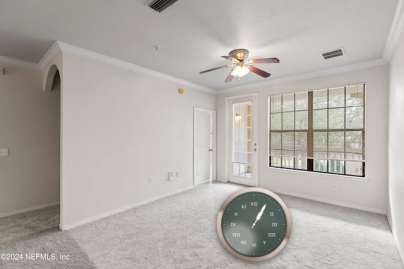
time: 1:05
